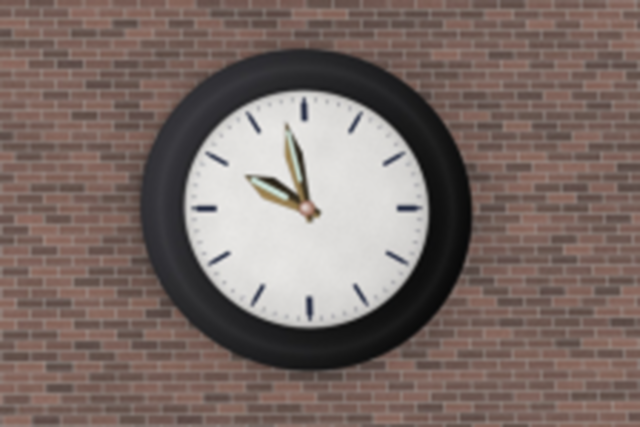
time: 9:58
